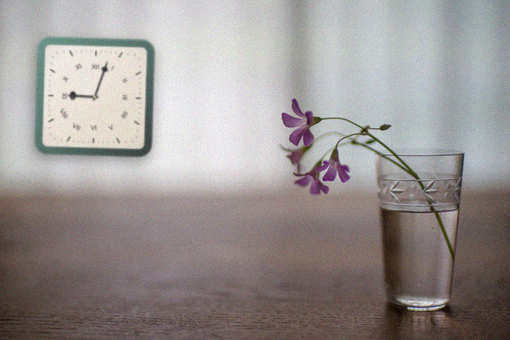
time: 9:03
